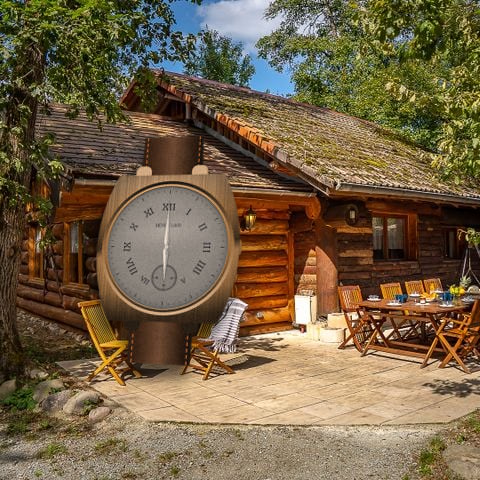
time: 6:00
